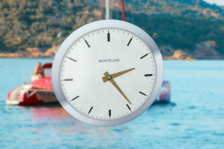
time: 2:24
